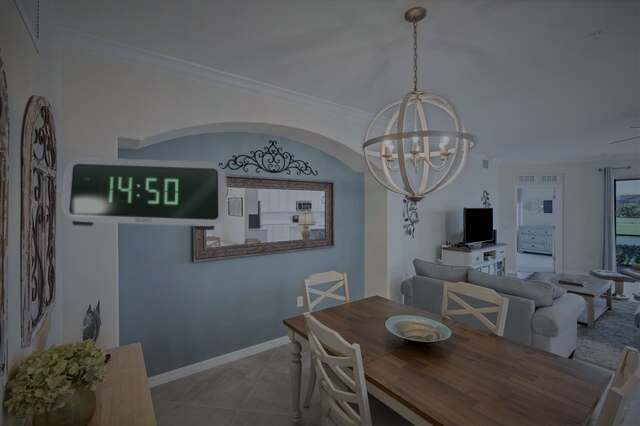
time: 14:50
